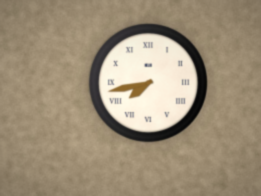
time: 7:43
